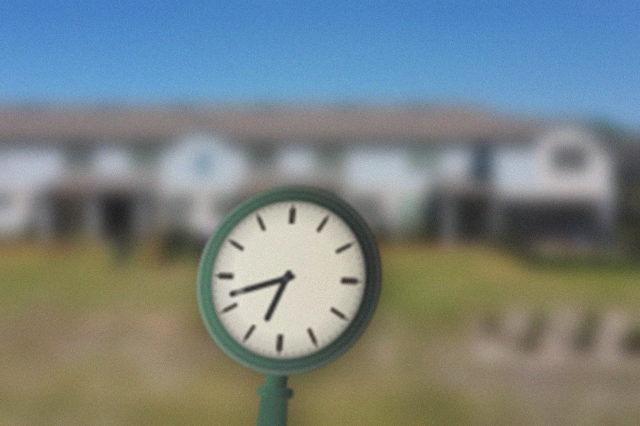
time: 6:42
